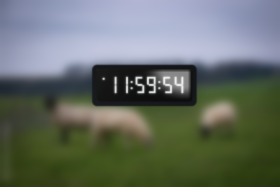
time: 11:59:54
